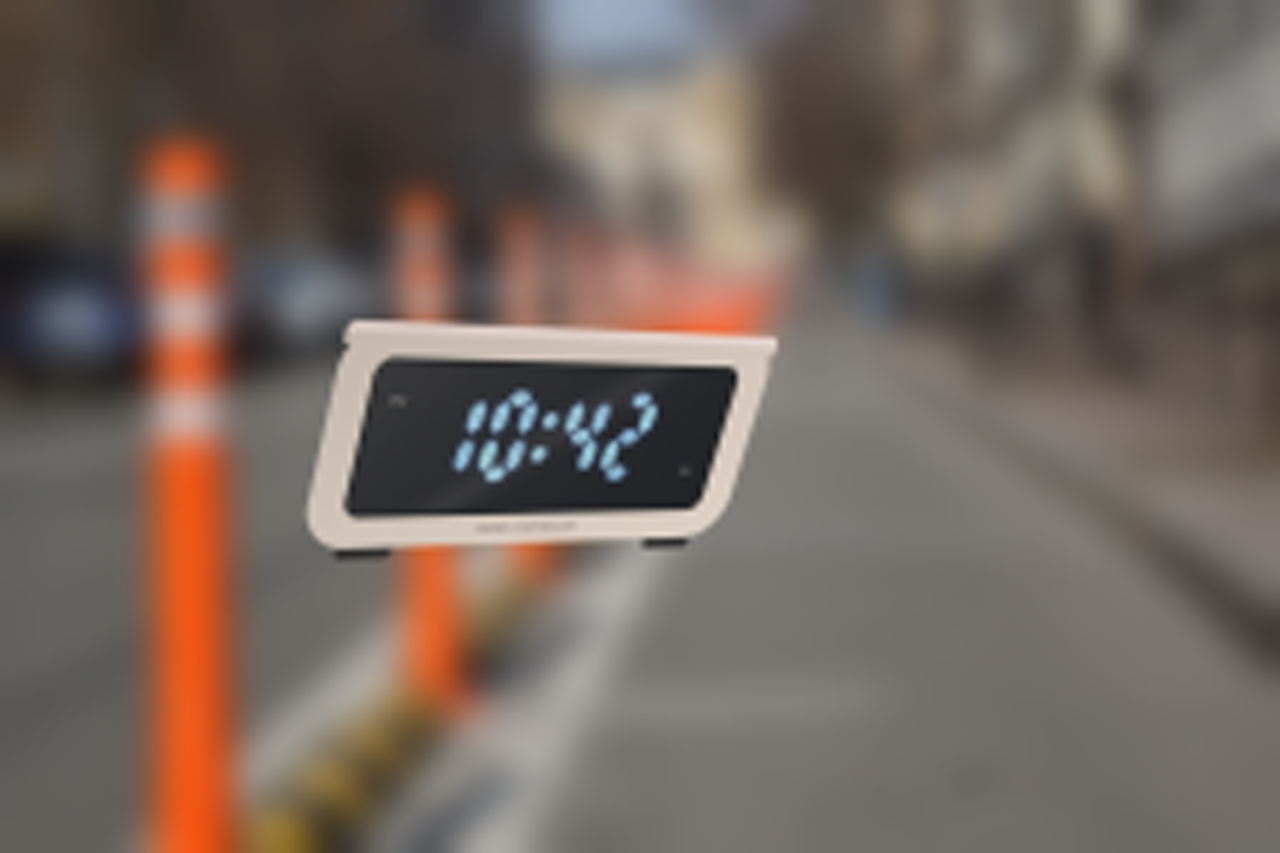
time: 10:42
